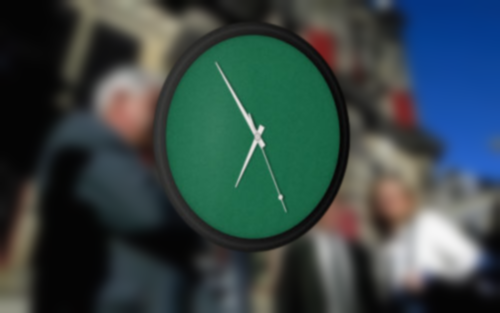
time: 6:54:26
